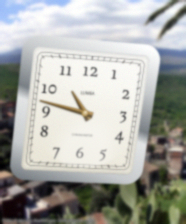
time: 10:47
